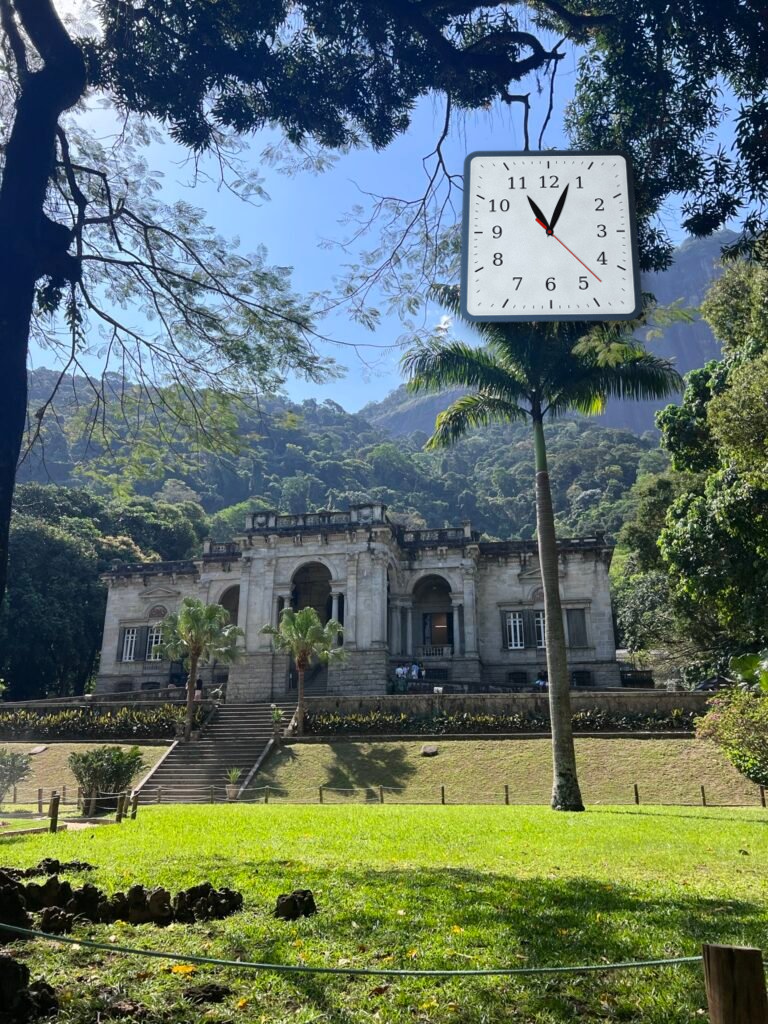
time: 11:03:23
